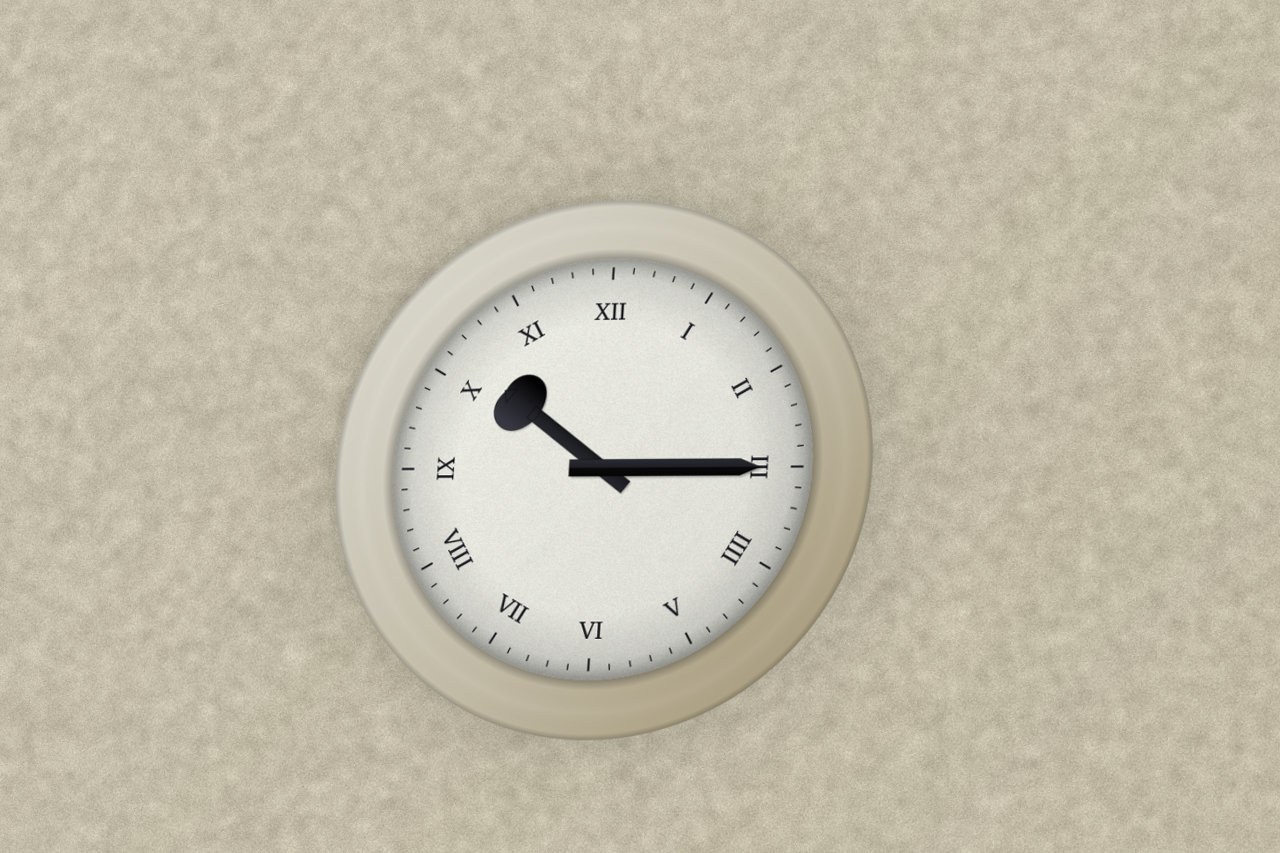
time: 10:15
